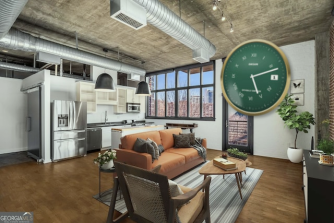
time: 5:12
